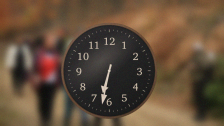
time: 6:32
